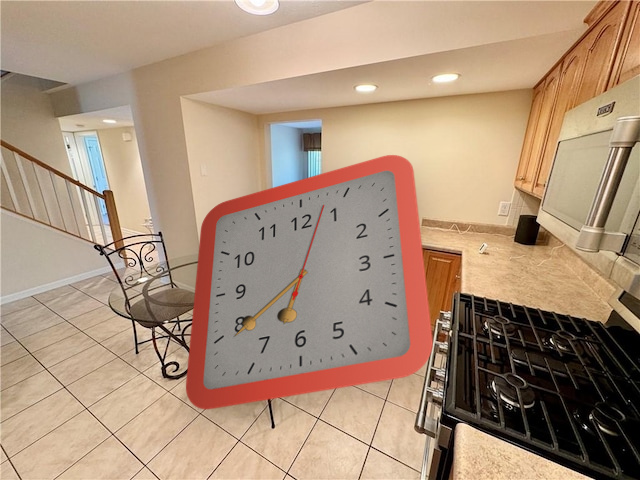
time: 6:39:03
